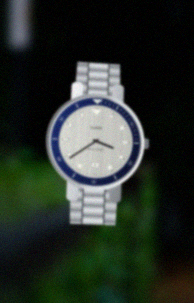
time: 3:39
